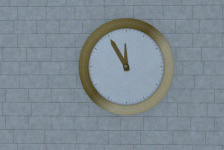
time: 11:55
